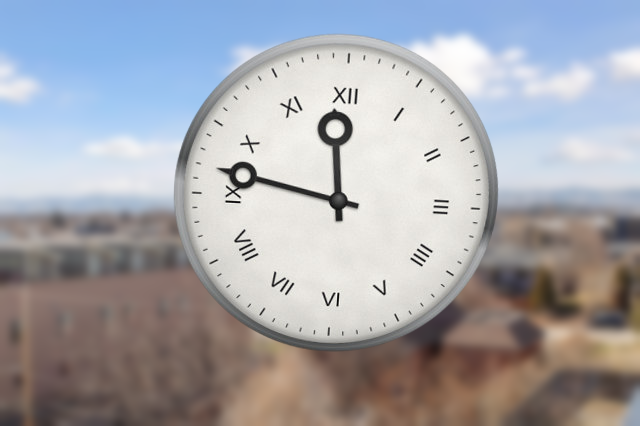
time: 11:47
